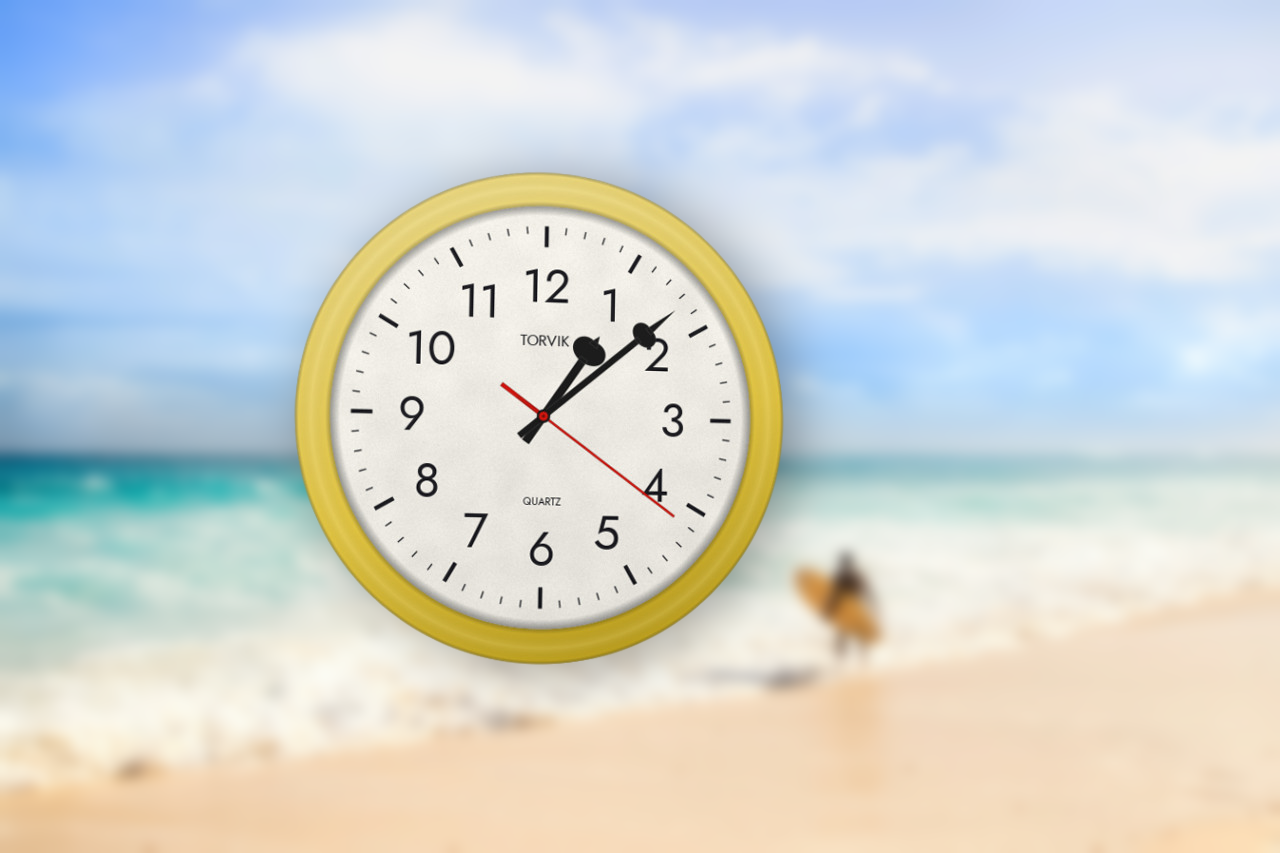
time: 1:08:21
